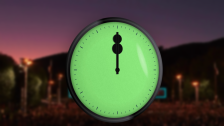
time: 12:00
